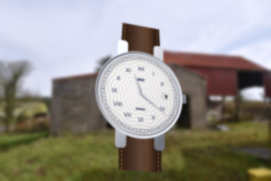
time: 11:21
